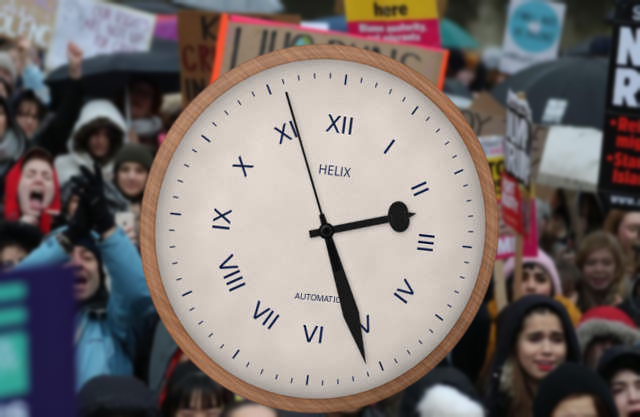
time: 2:25:56
